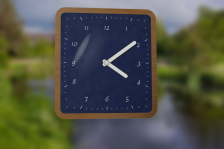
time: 4:09
